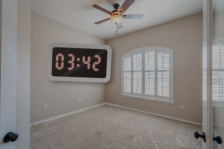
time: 3:42
